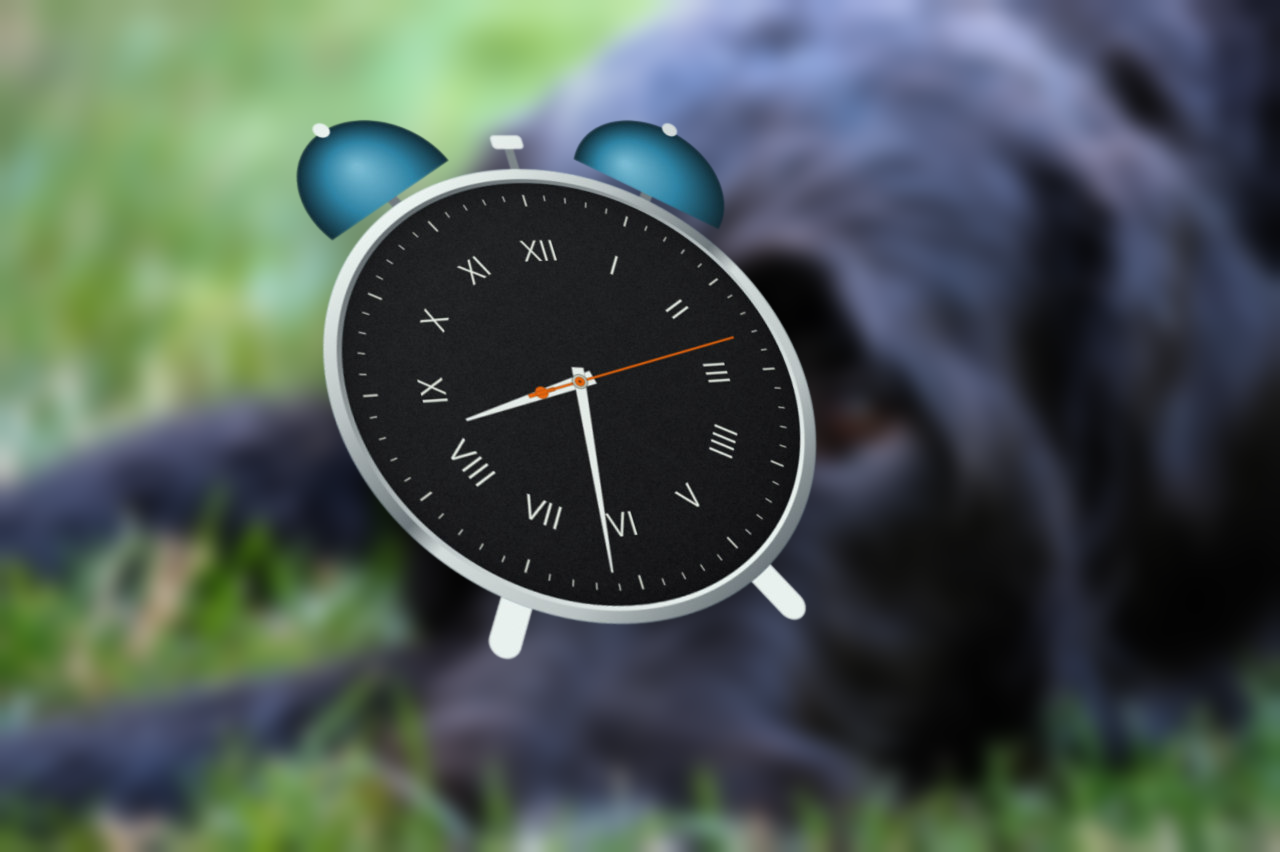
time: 8:31:13
